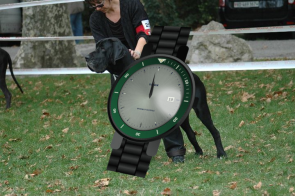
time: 11:59
